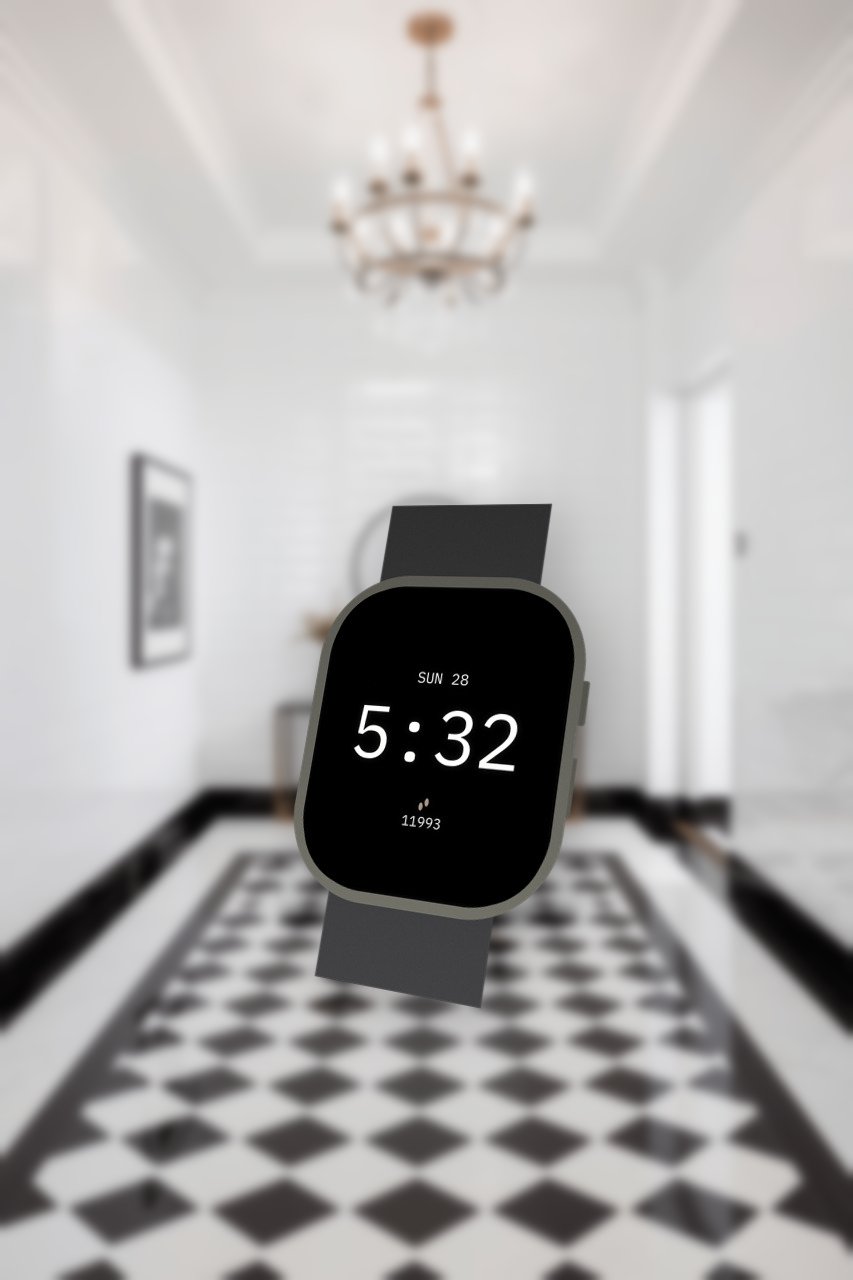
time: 5:32
